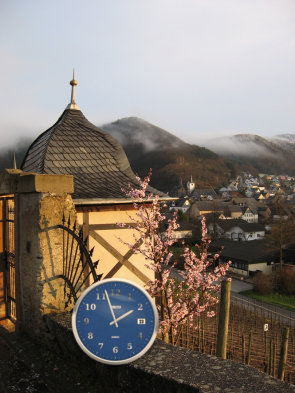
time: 1:57
